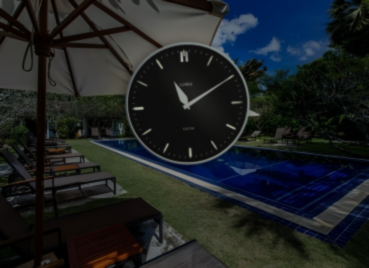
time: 11:10
